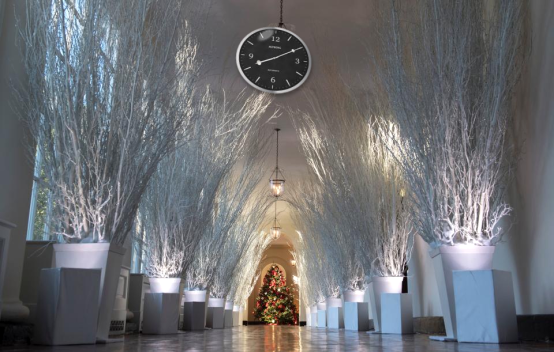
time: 8:10
